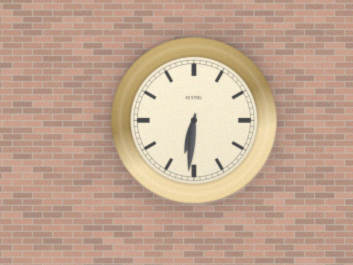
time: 6:31
